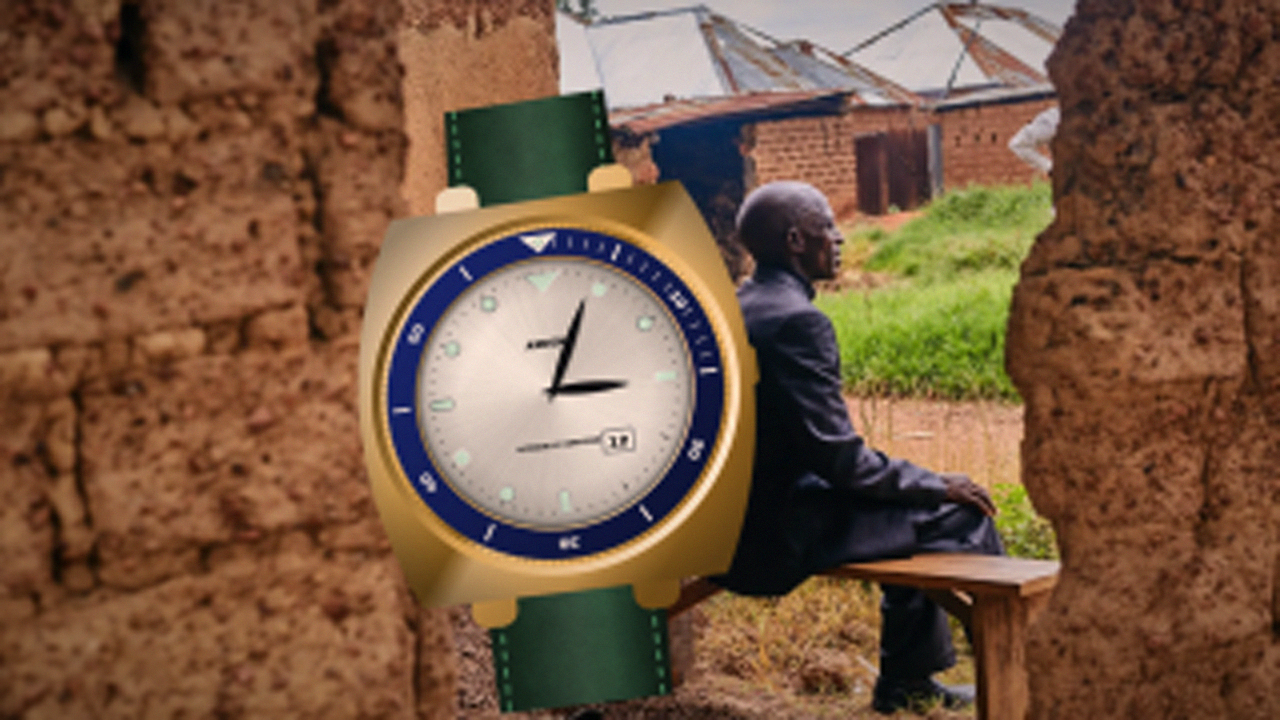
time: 3:04
